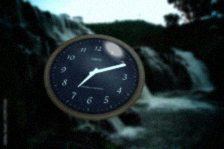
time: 7:11
